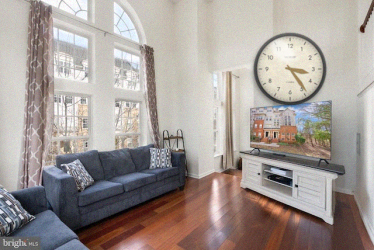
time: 3:24
